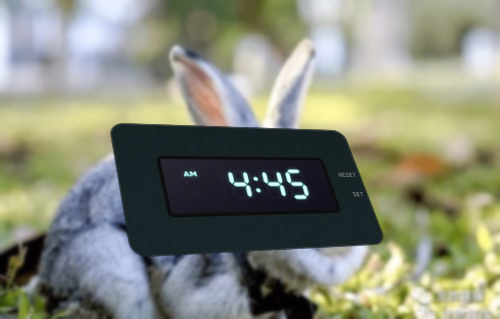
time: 4:45
